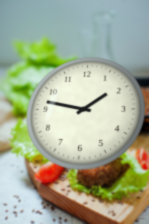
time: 1:47
